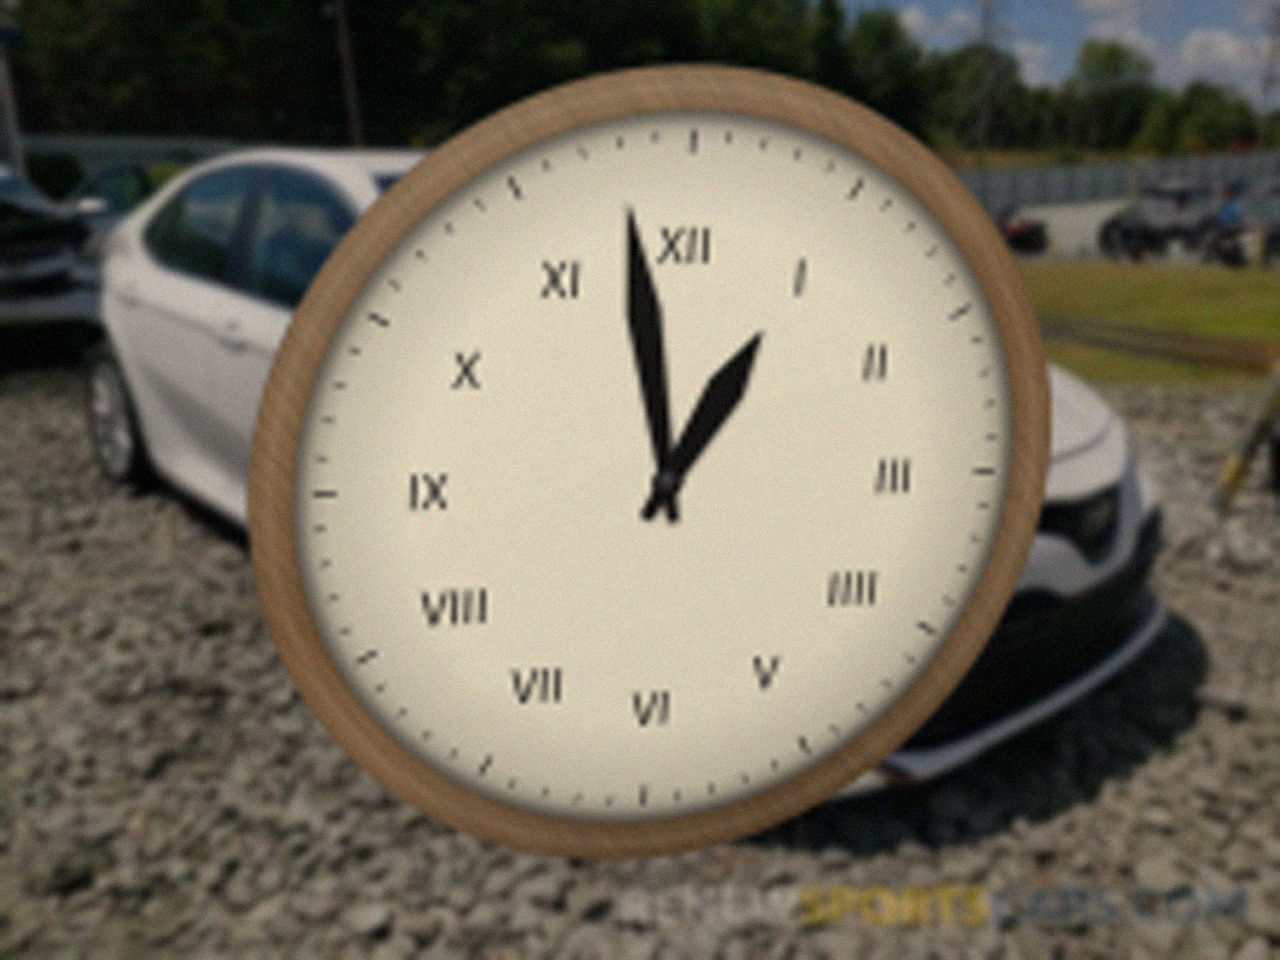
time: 12:58
